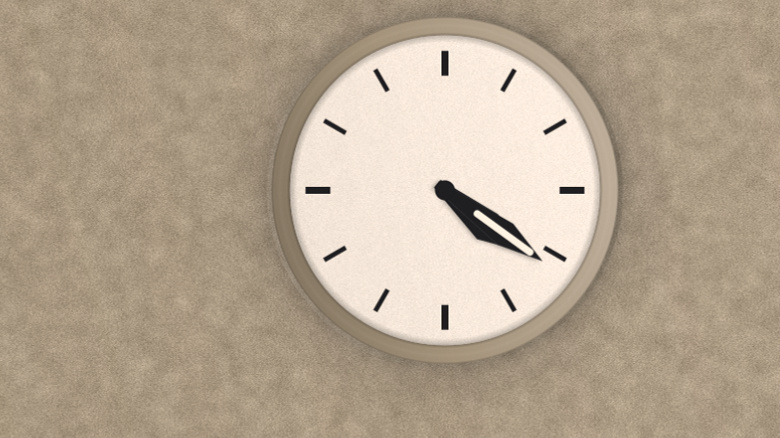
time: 4:21
